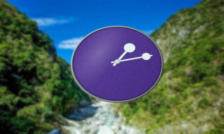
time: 1:13
